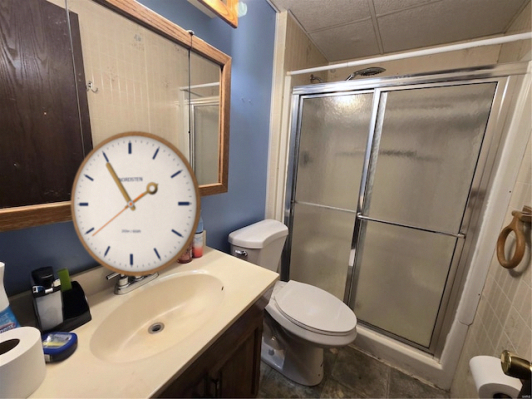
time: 1:54:39
